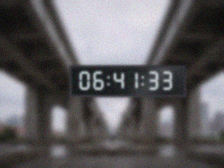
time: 6:41:33
